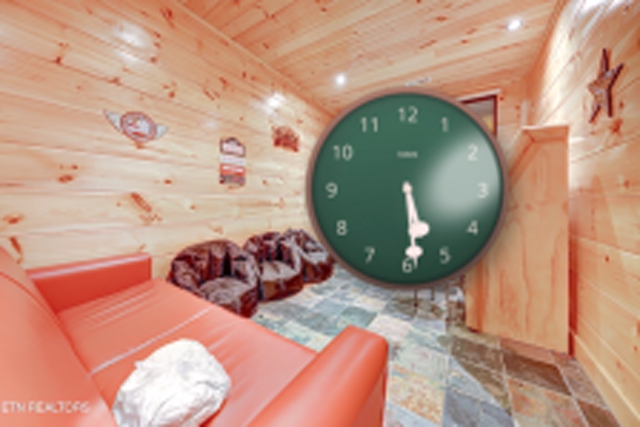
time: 5:29
